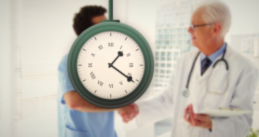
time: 1:21
